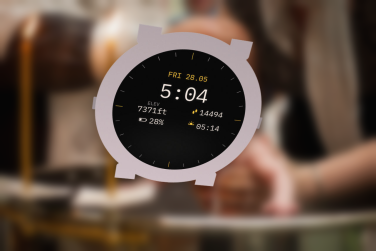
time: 5:04
